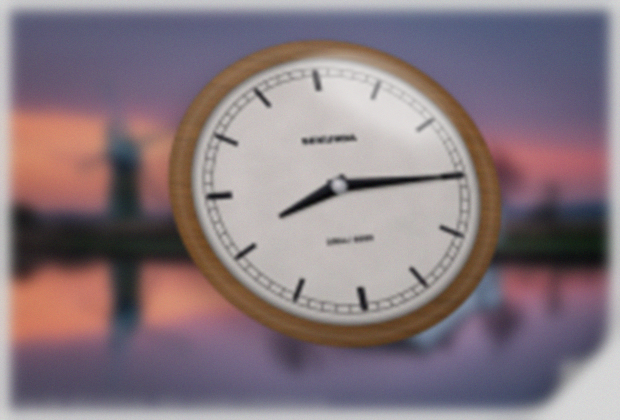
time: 8:15
